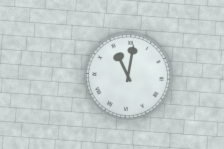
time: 11:01
